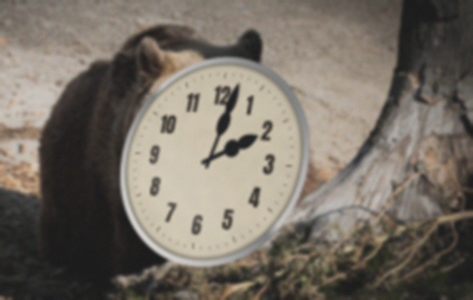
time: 2:02
